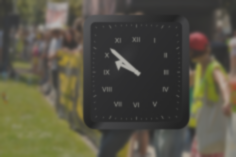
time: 9:52
